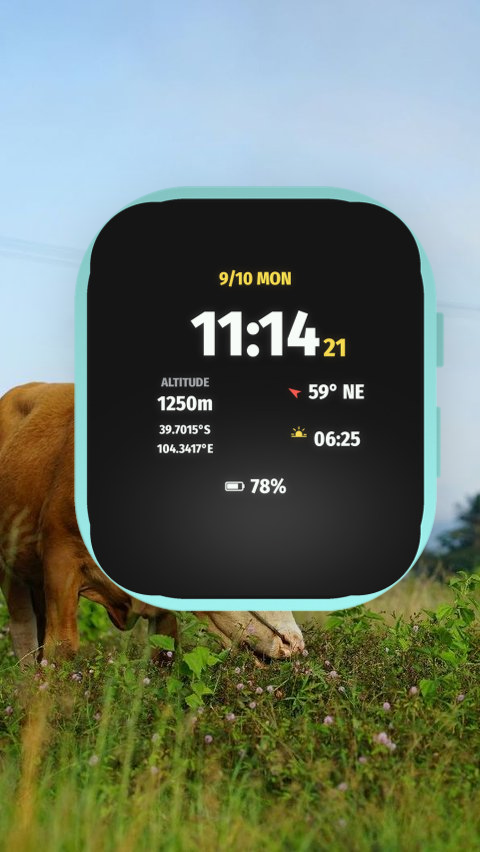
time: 11:14:21
